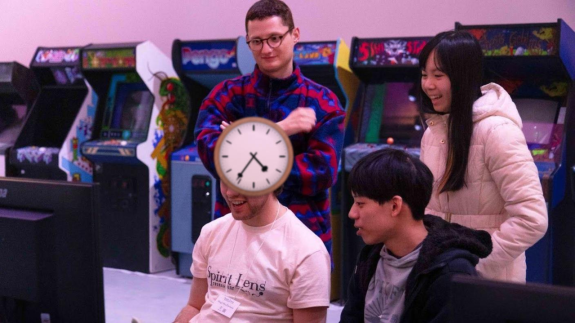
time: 4:36
